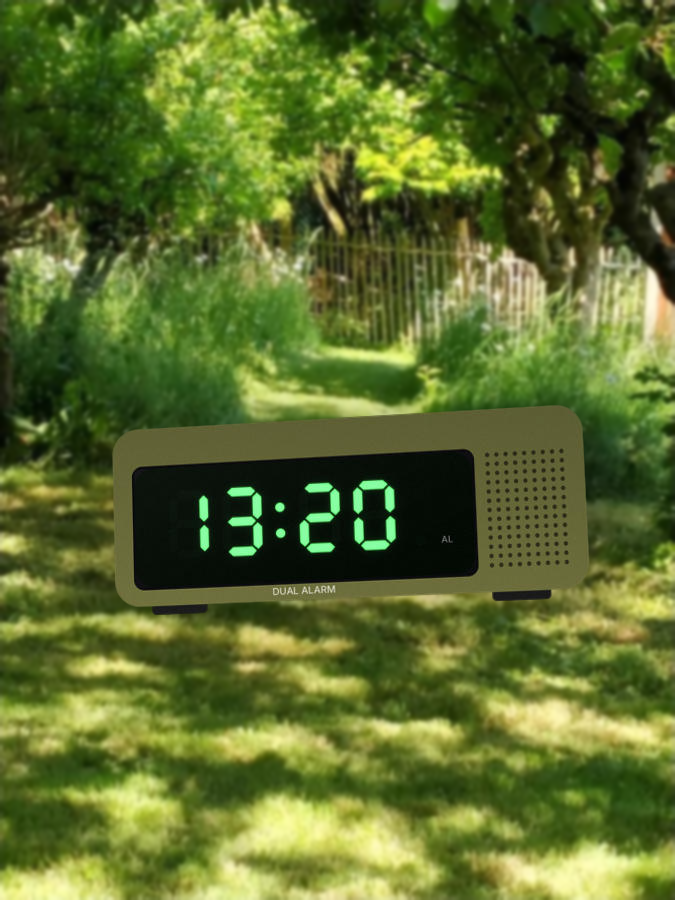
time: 13:20
